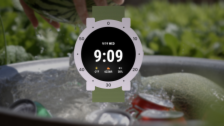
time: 9:09
